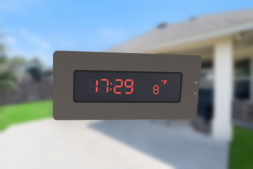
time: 17:29
